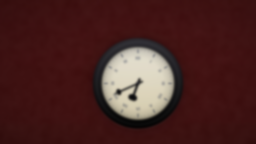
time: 6:41
